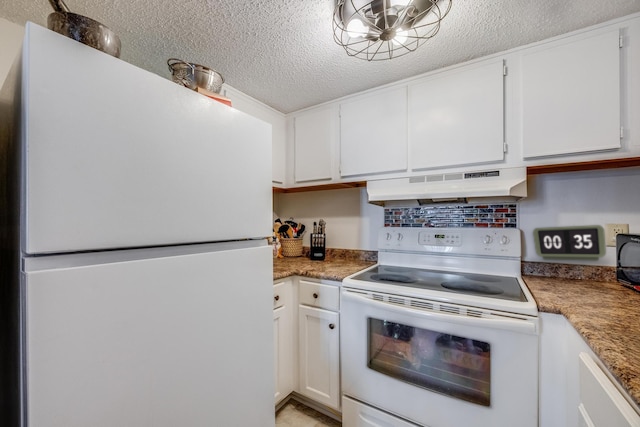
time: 0:35
